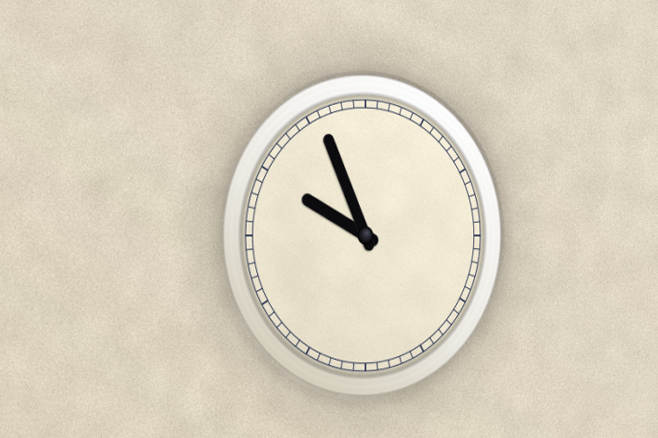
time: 9:56
